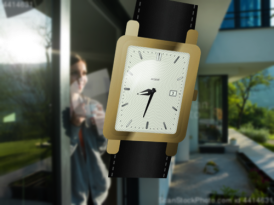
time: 8:32
